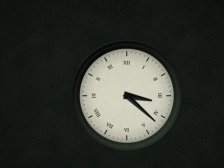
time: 3:22
